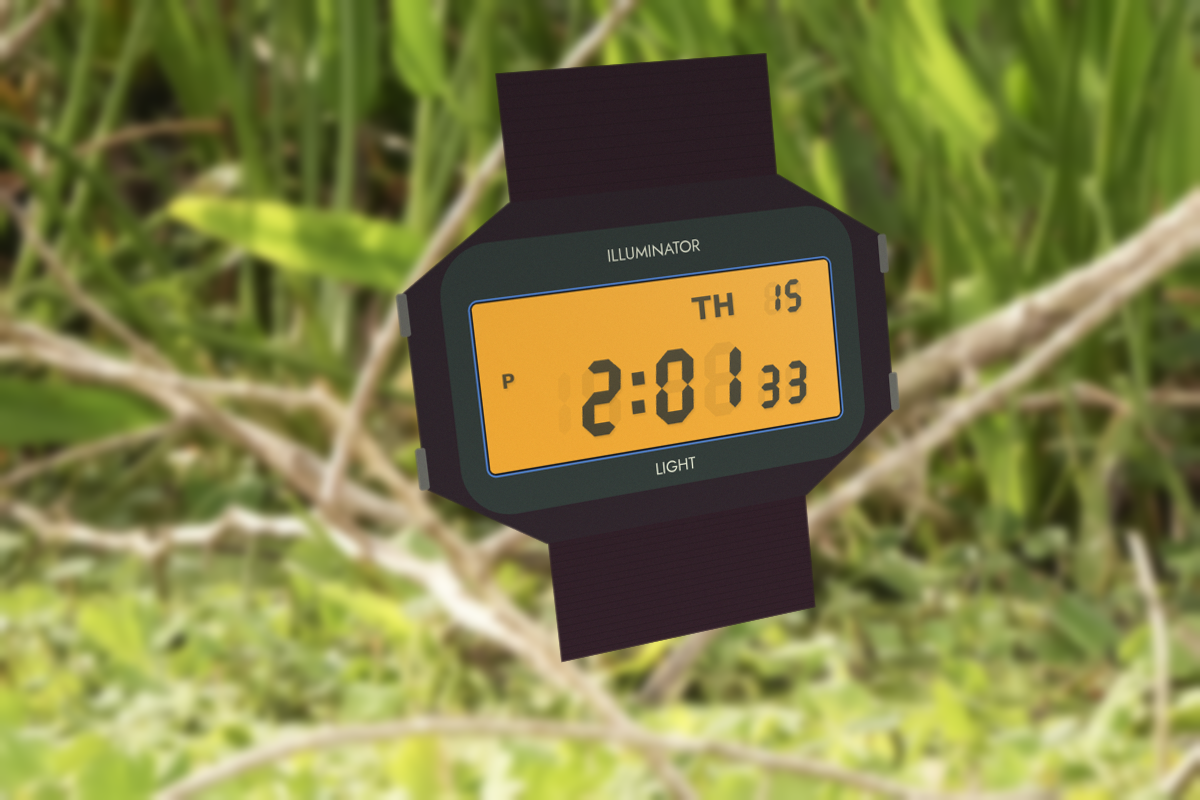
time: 2:01:33
